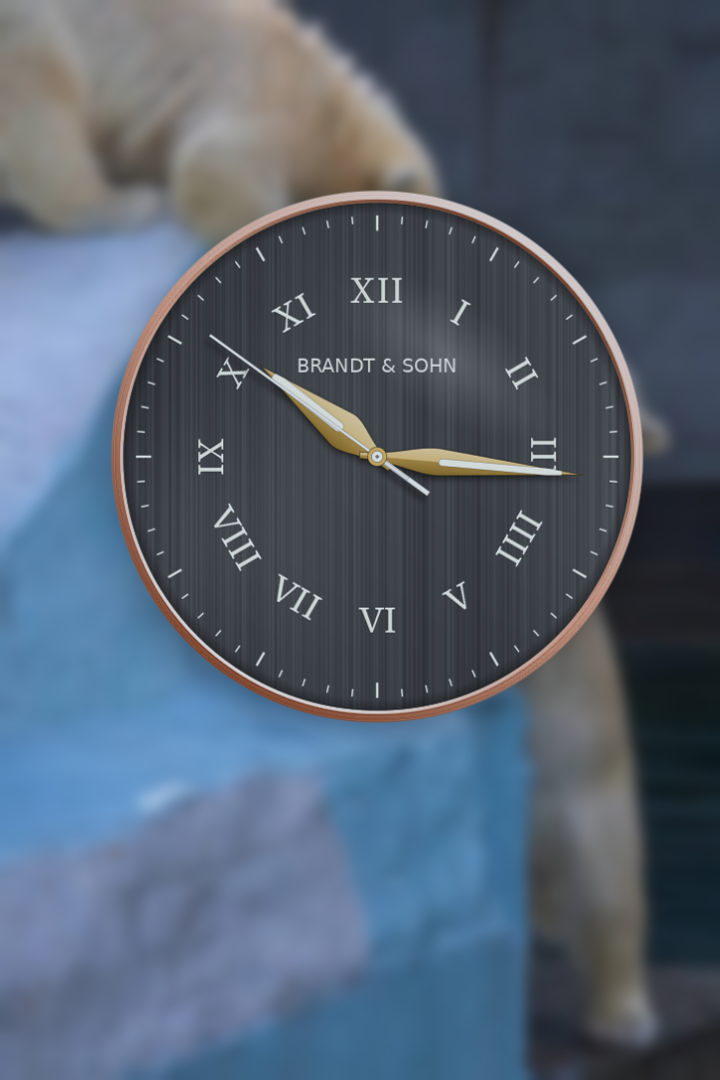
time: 10:15:51
